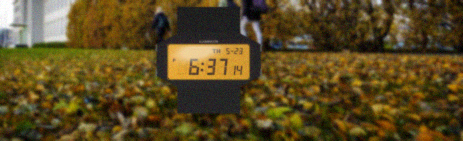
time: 6:37:14
